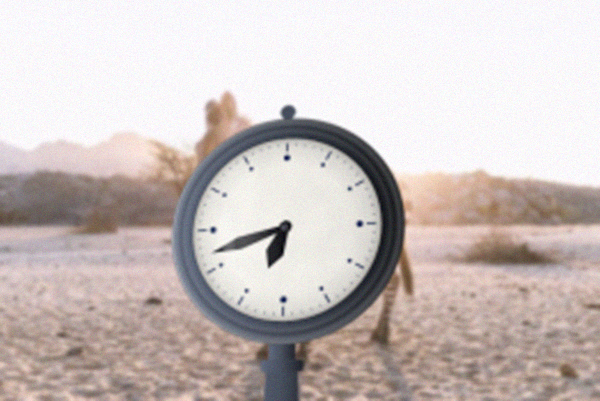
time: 6:42
